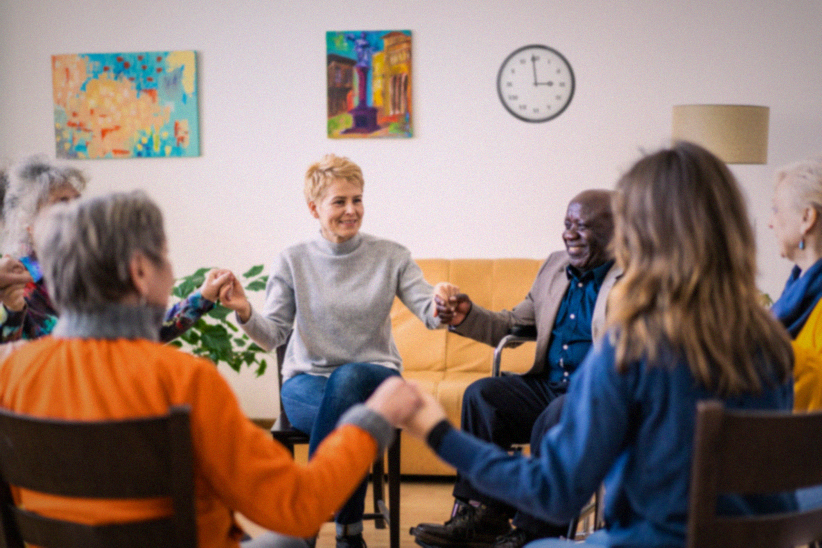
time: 2:59
